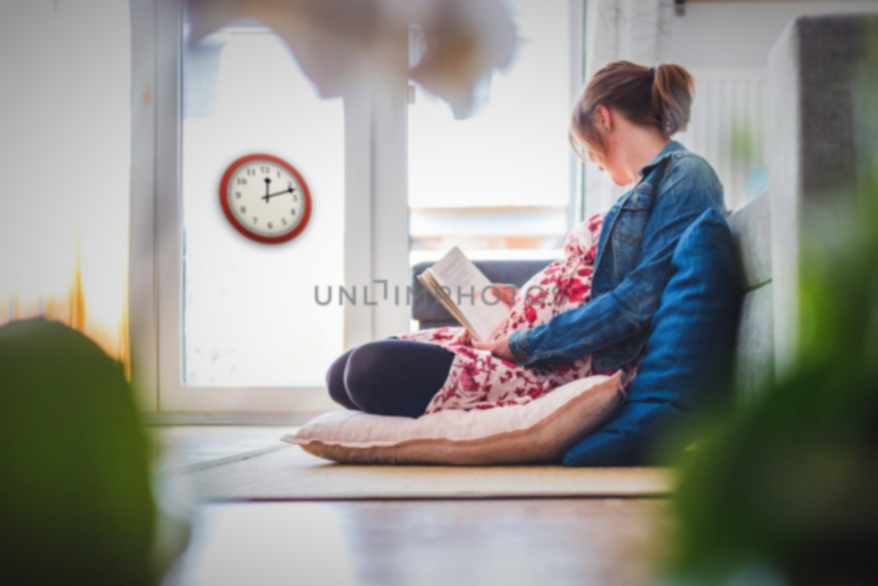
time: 12:12
